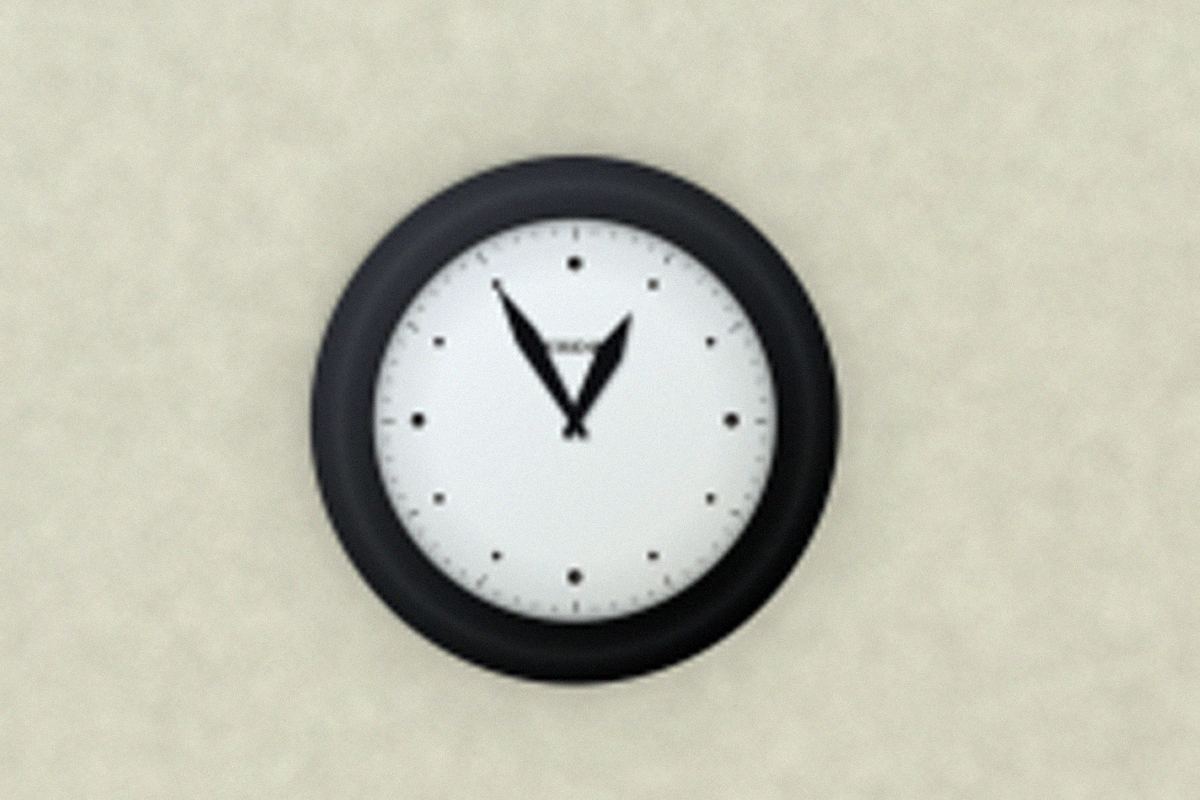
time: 12:55
